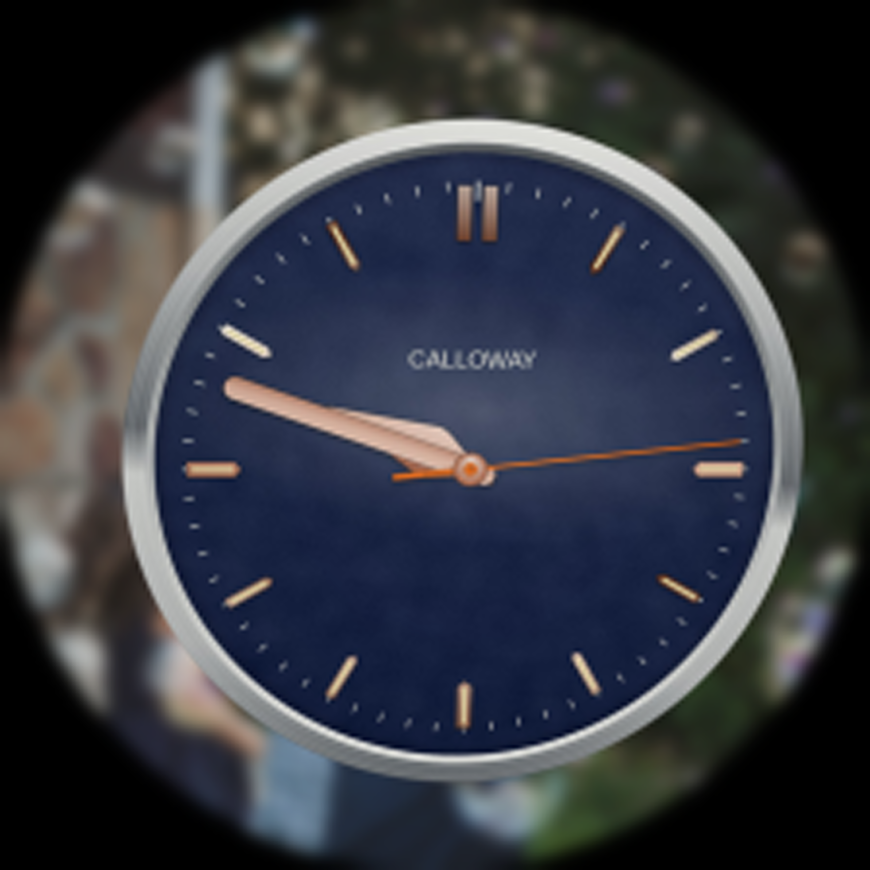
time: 9:48:14
